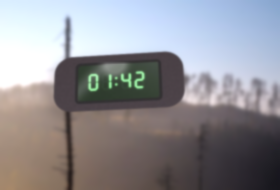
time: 1:42
